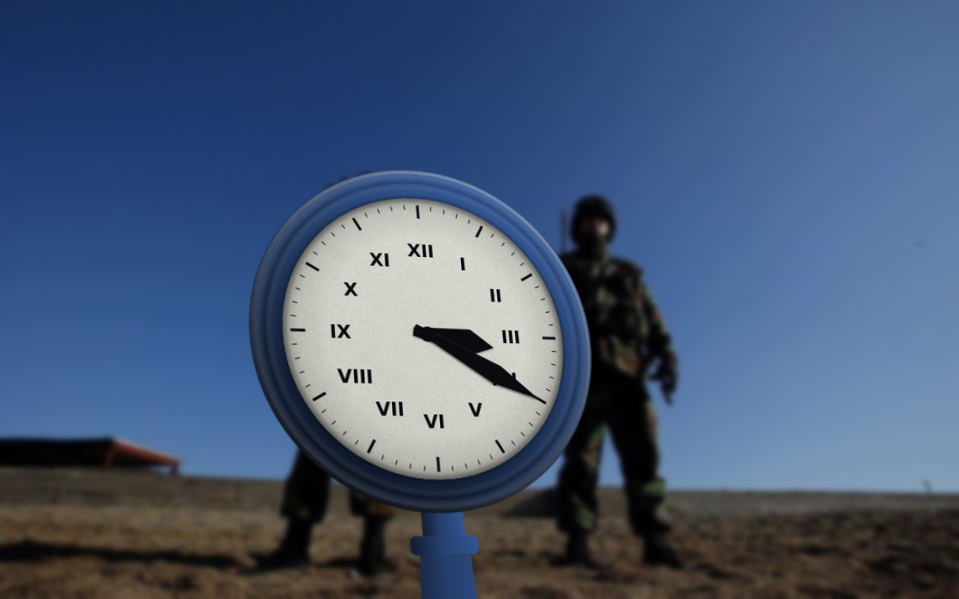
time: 3:20
